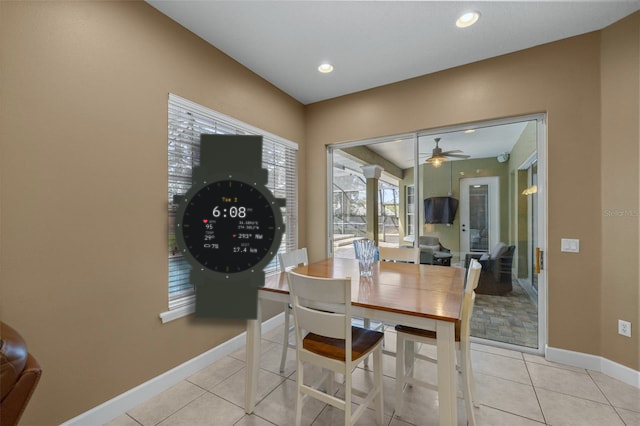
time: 6:08
